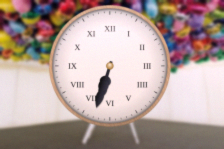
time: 6:33
